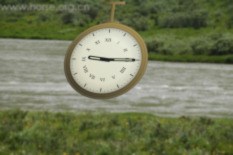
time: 9:15
